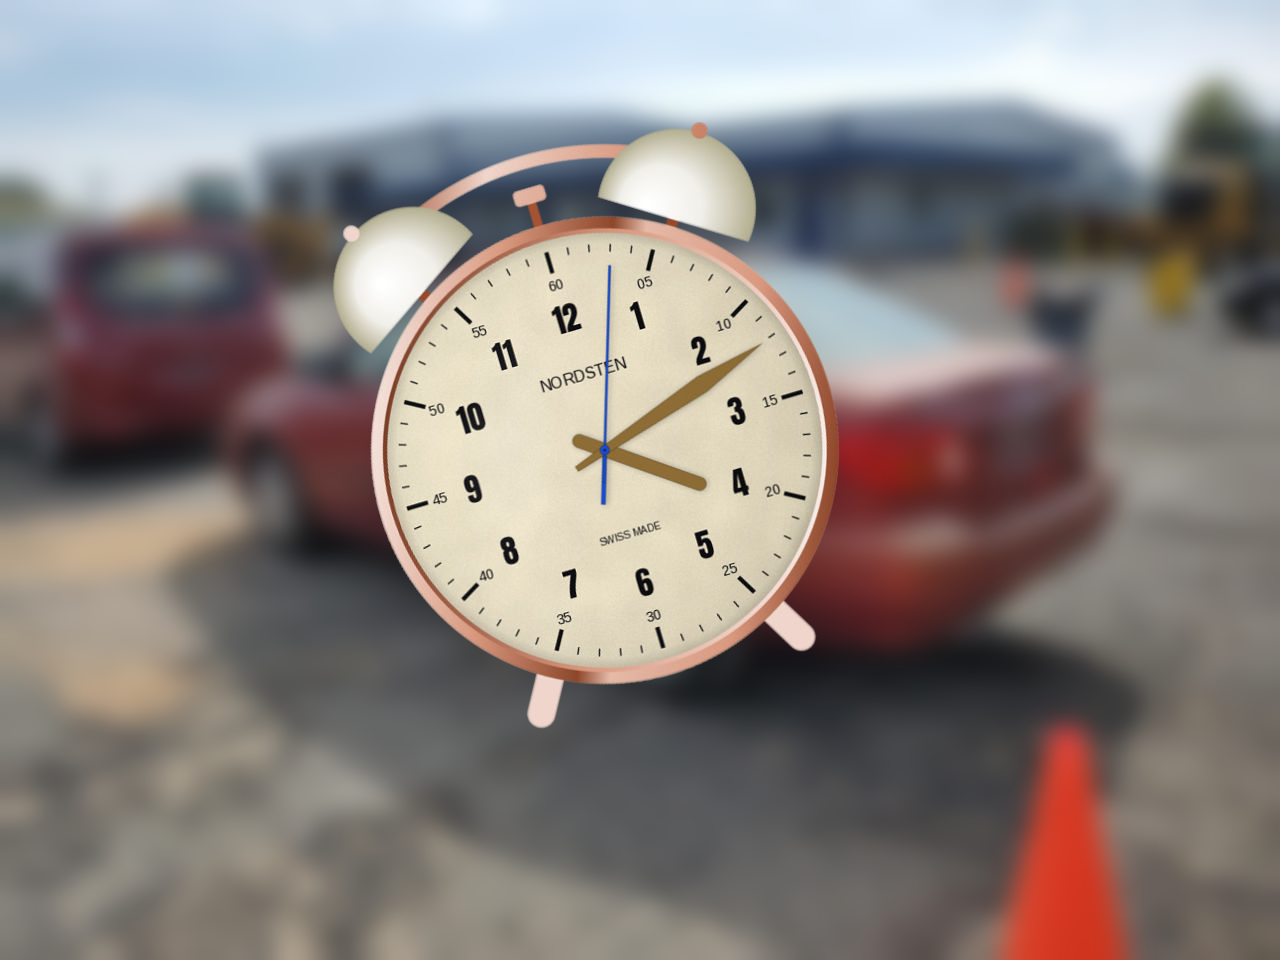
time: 4:12:03
